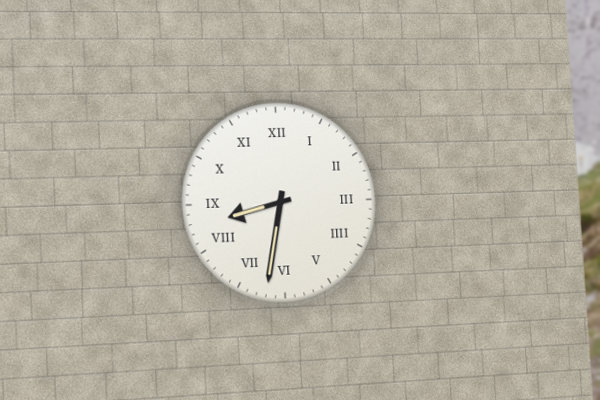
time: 8:32
